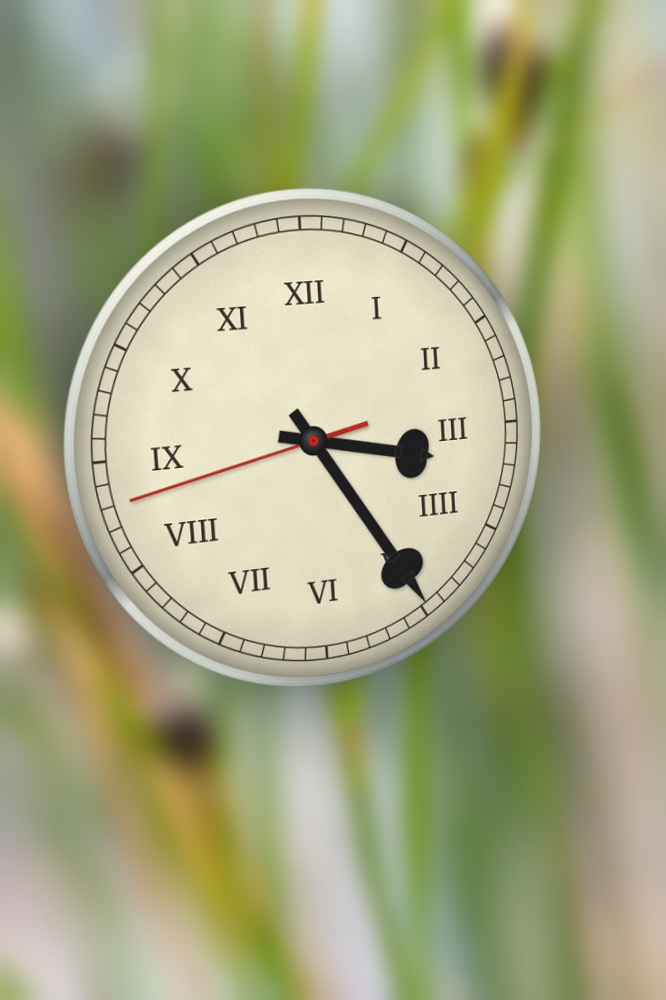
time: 3:24:43
